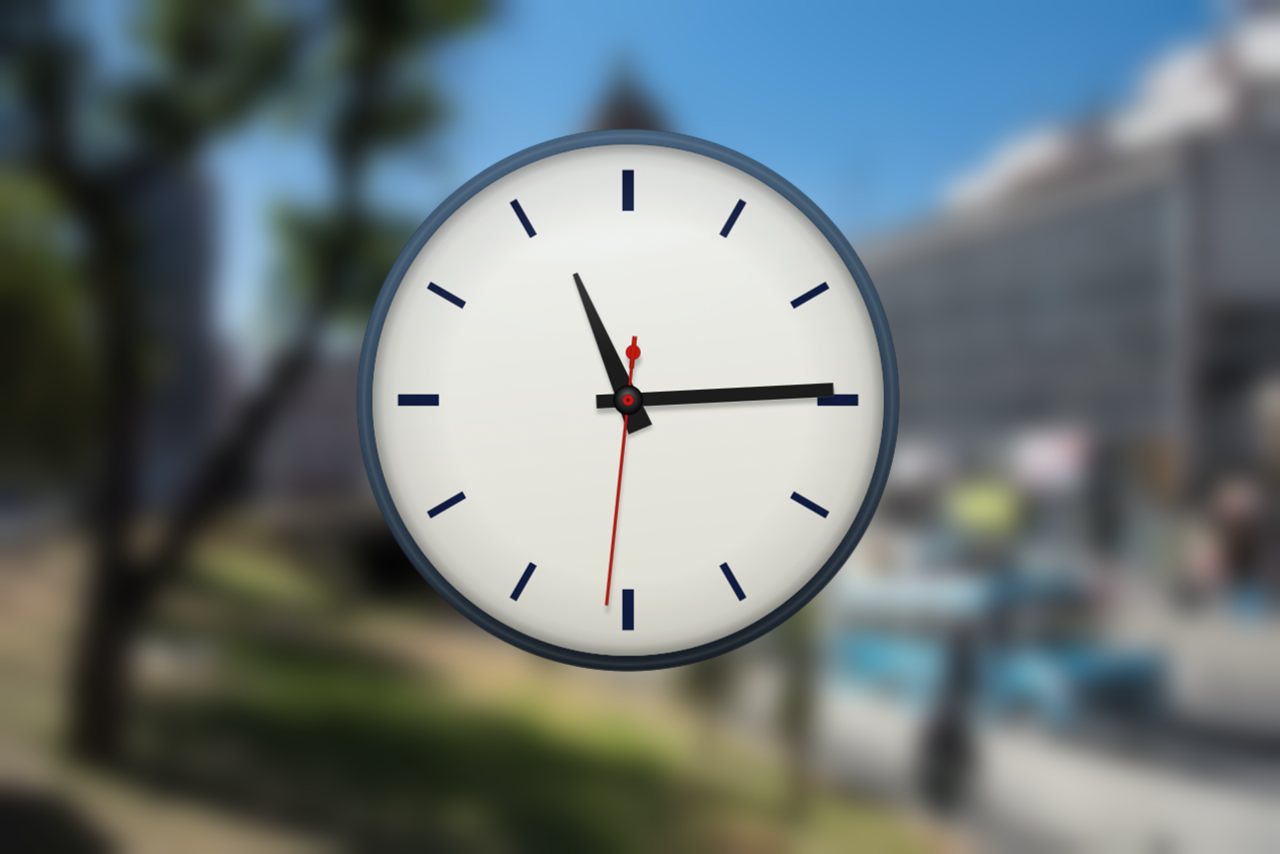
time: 11:14:31
